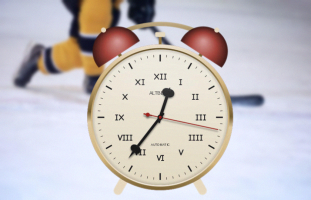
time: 12:36:17
